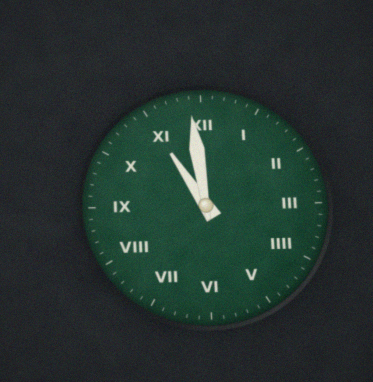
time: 10:59
